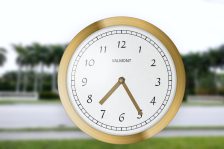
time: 7:25
